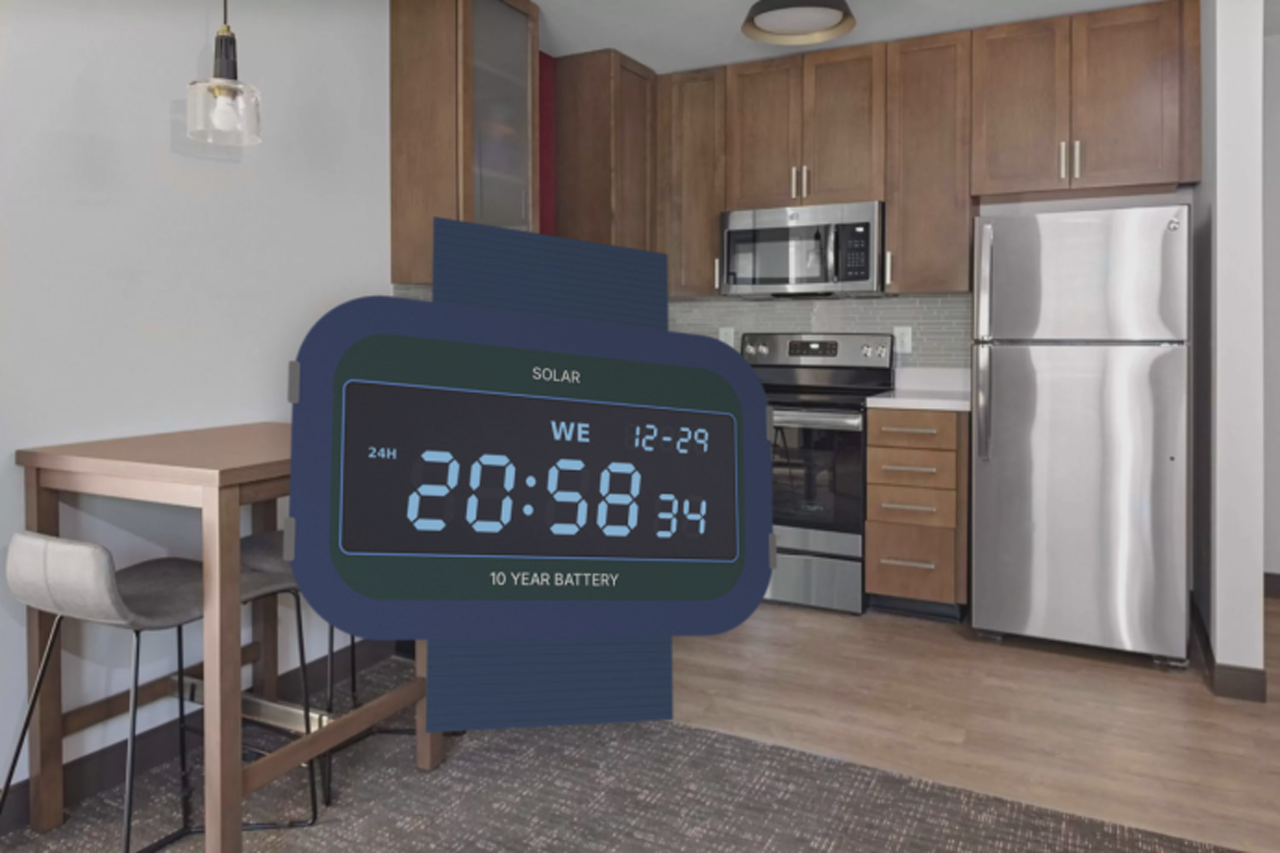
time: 20:58:34
